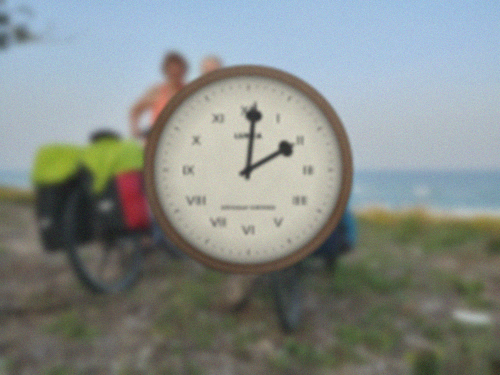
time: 2:01
